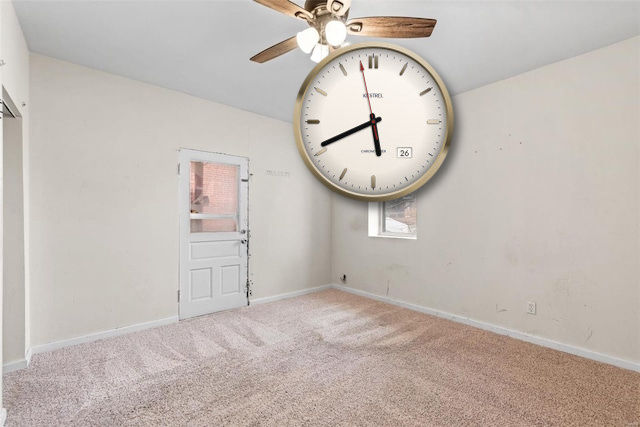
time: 5:40:58
